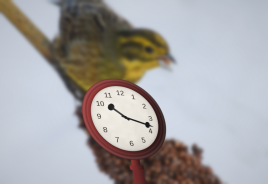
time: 10:18
